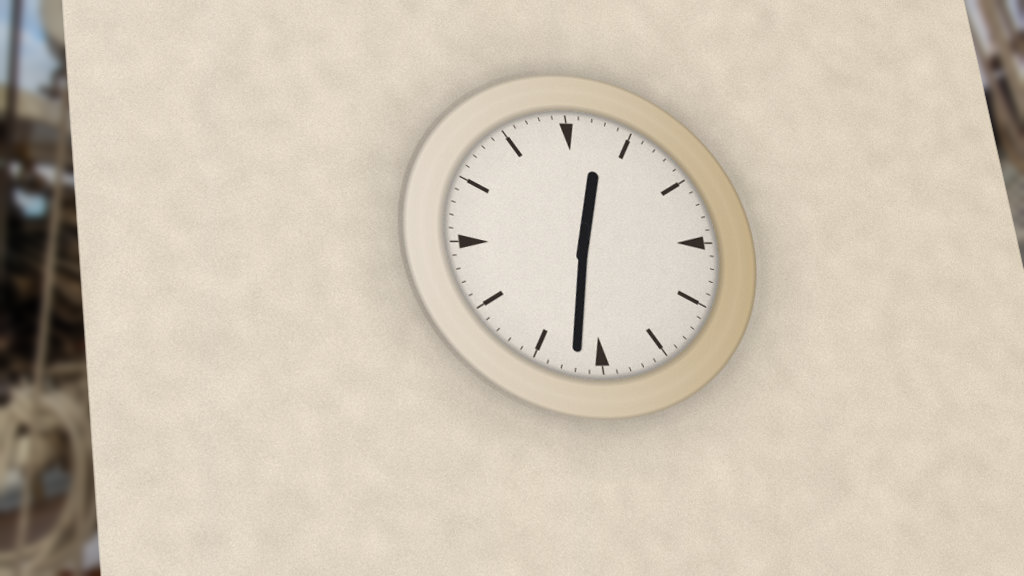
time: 12:32
